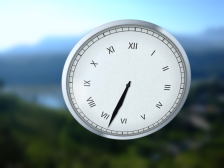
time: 6:33
